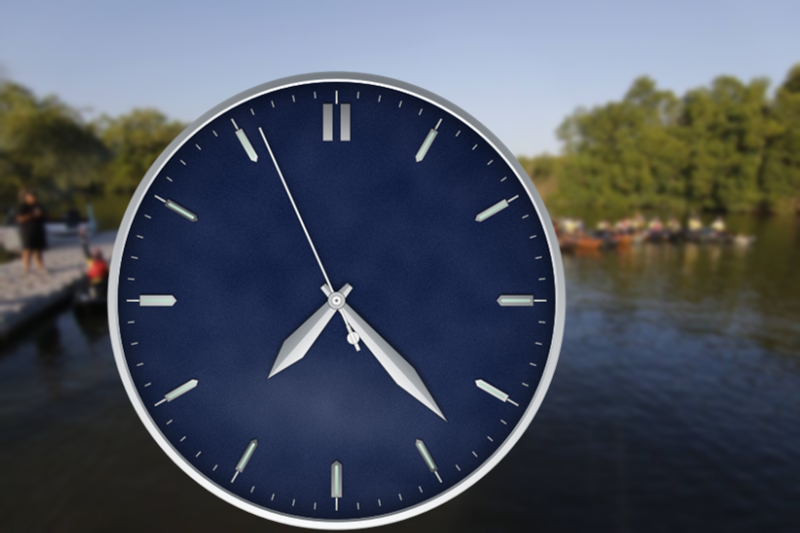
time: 7:22:56
